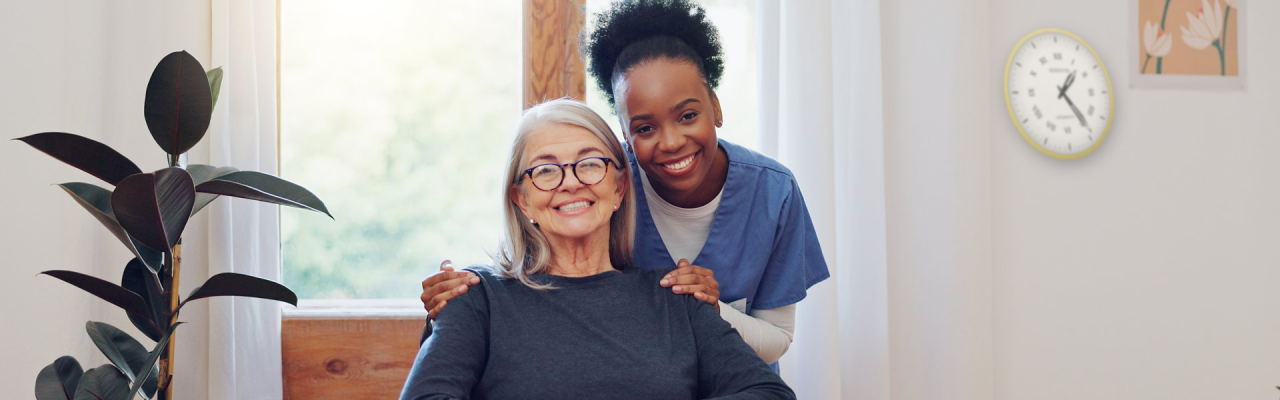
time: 1:24
